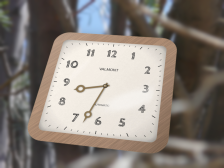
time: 8:33
